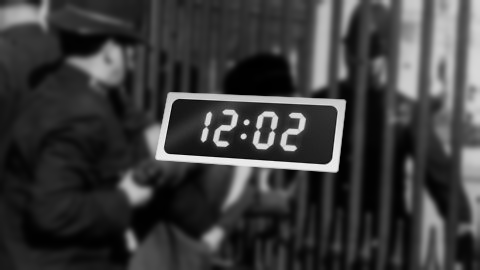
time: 12:02
